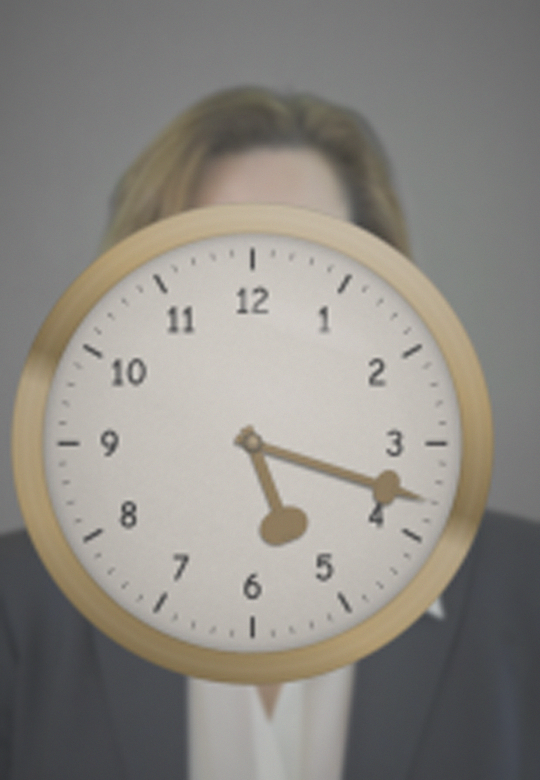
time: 5:18
